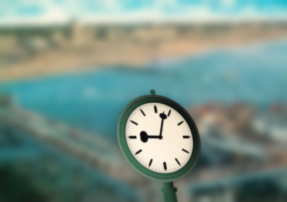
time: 9:03
